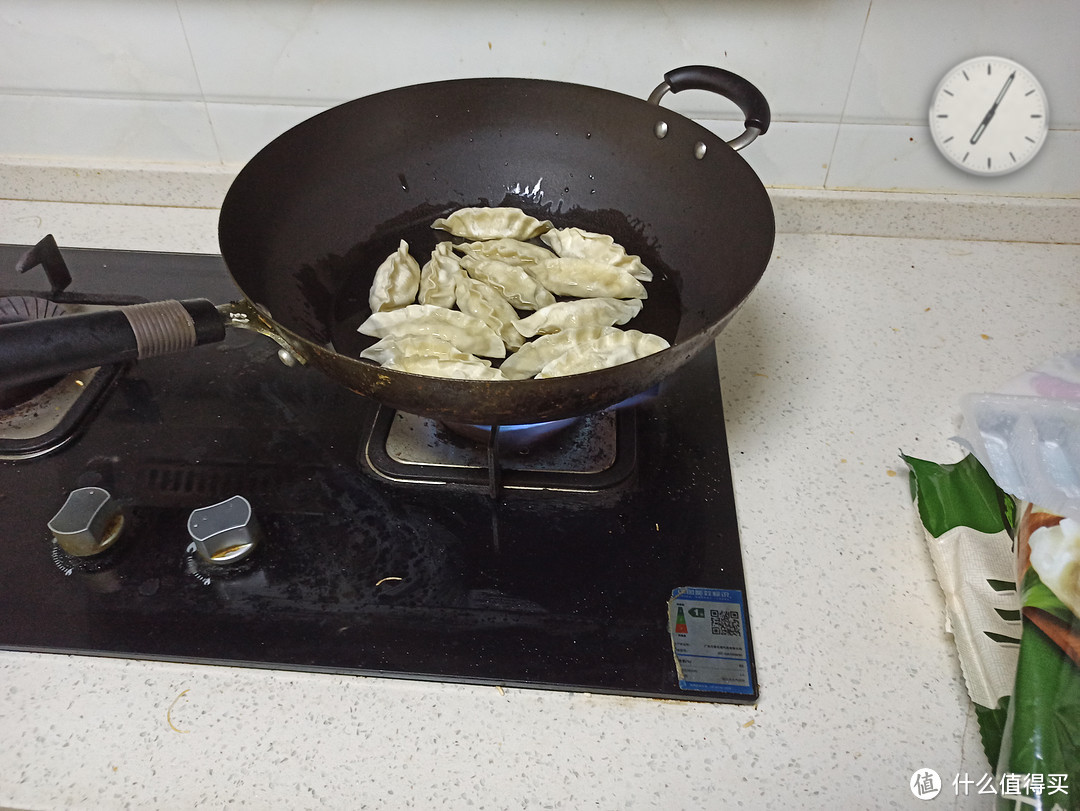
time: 7:05
